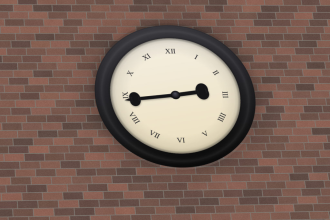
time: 2:44
